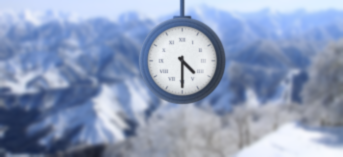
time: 4:30
